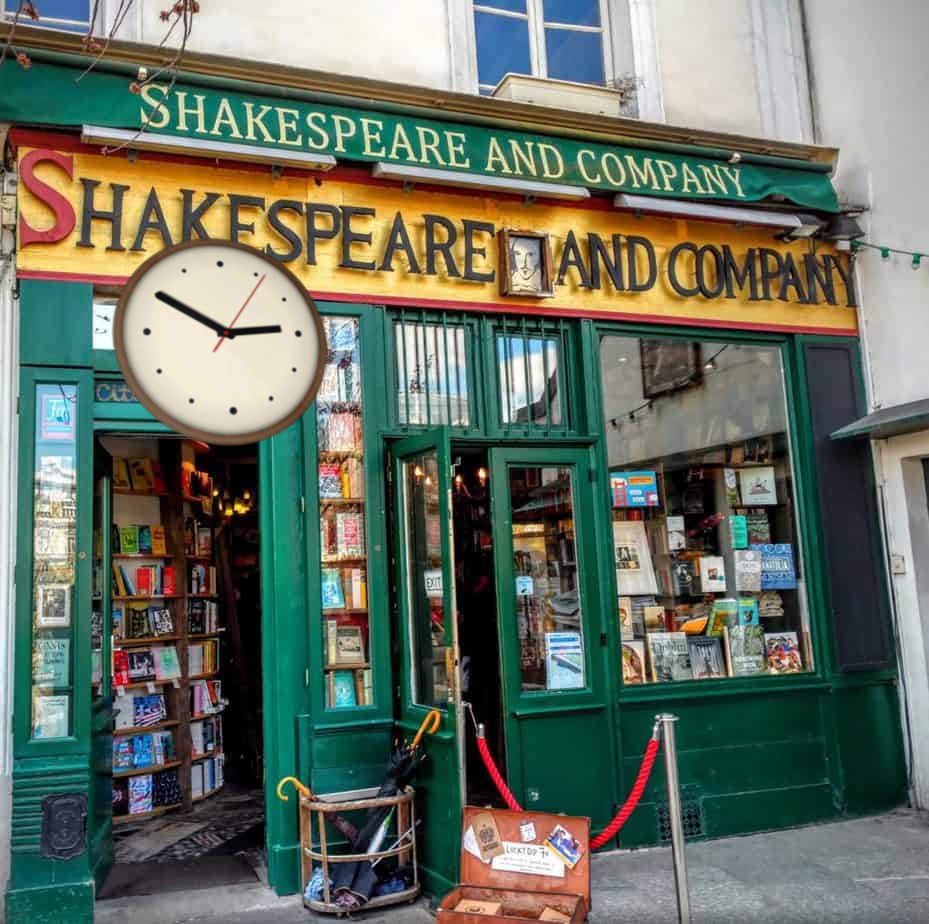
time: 2:50:06
